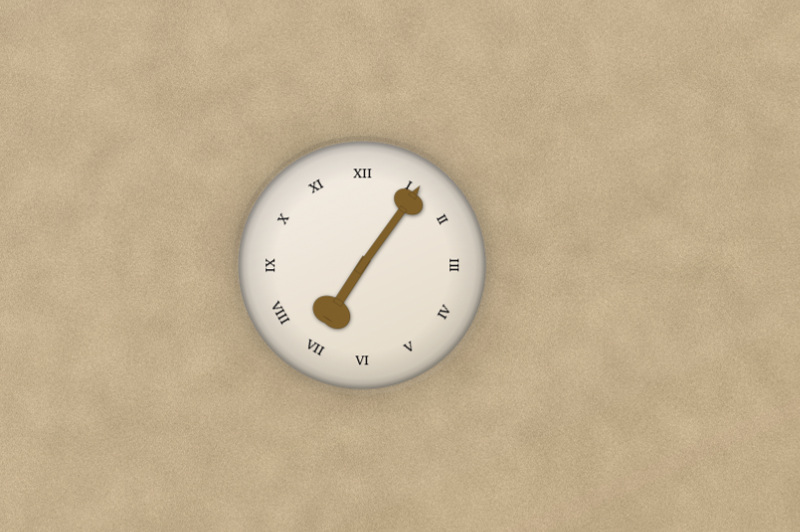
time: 7:06
